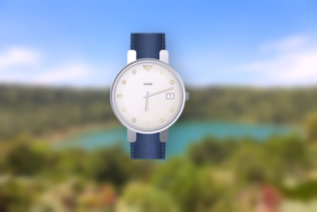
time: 6:12
